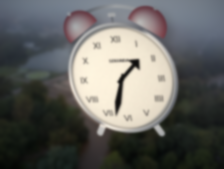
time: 1:33
